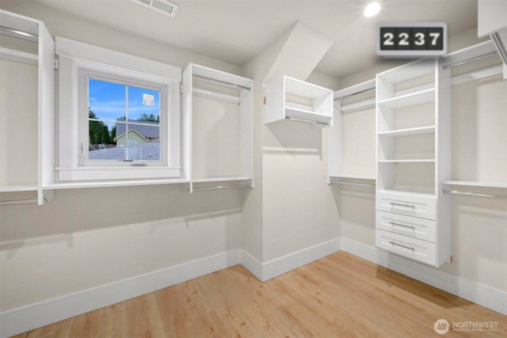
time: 22:37
